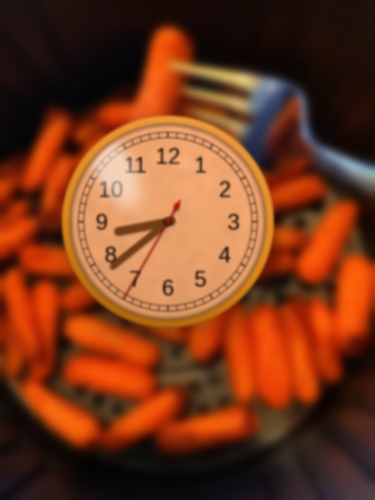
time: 8:38:35
